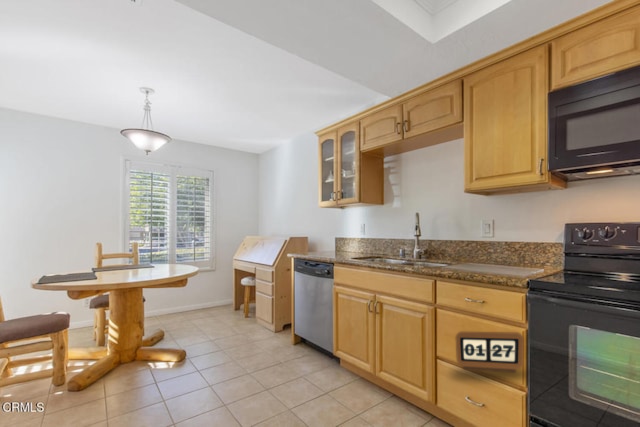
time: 1:27
